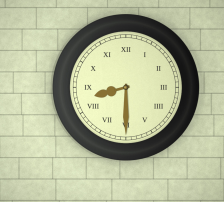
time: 8:30
